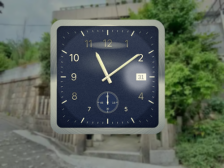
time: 11:09
